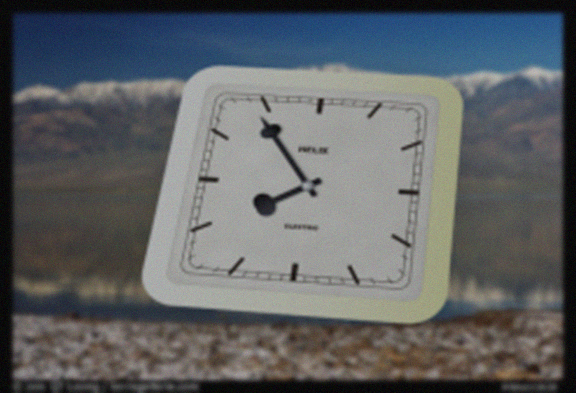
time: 7:54
